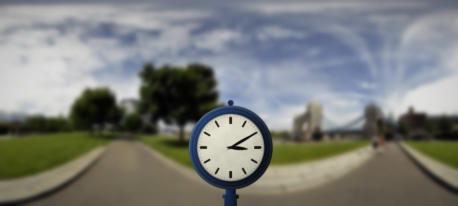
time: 3:10
